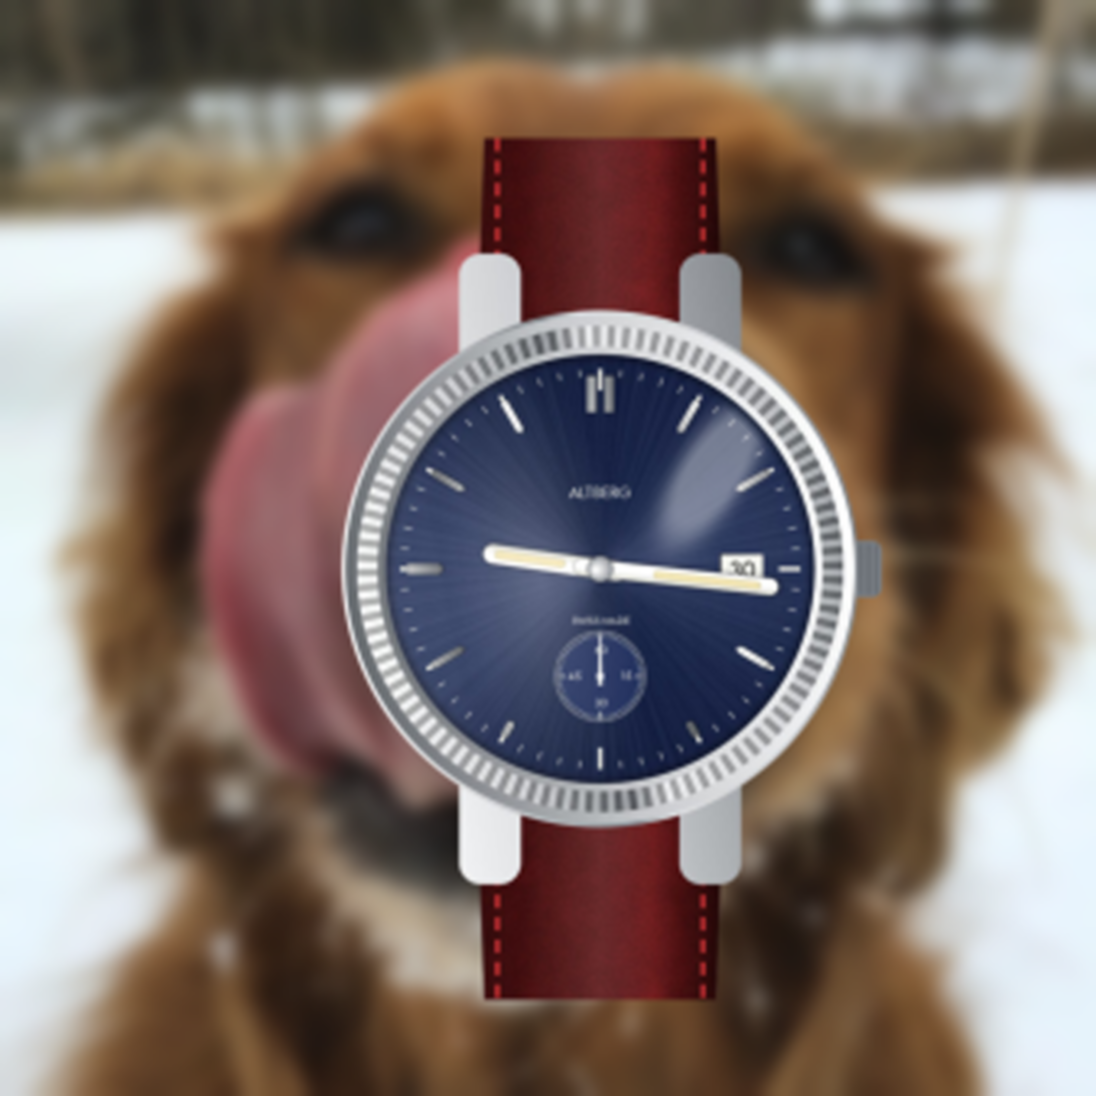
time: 9:16
